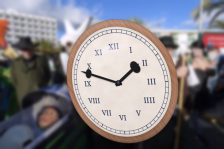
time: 1:48
